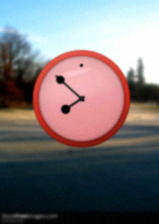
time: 7:52
